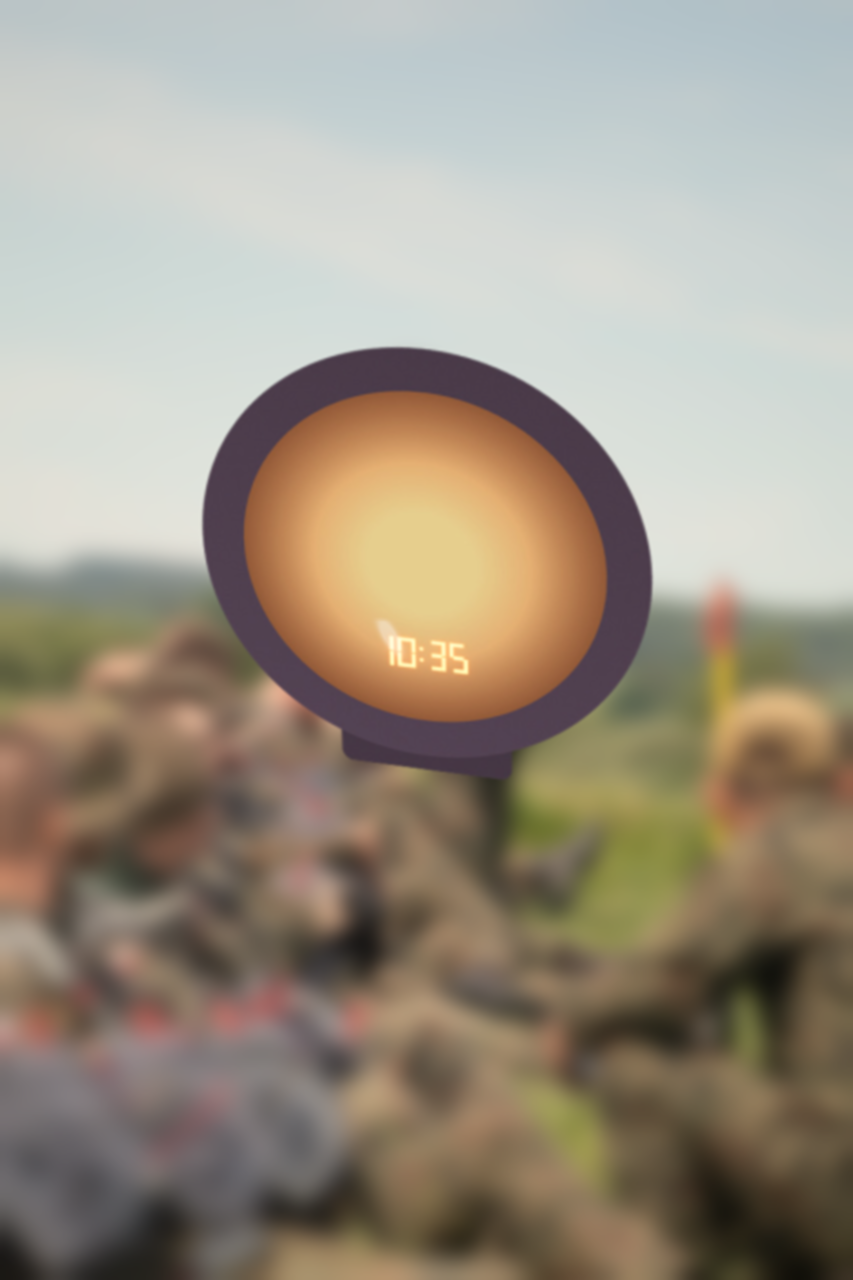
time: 10:35
